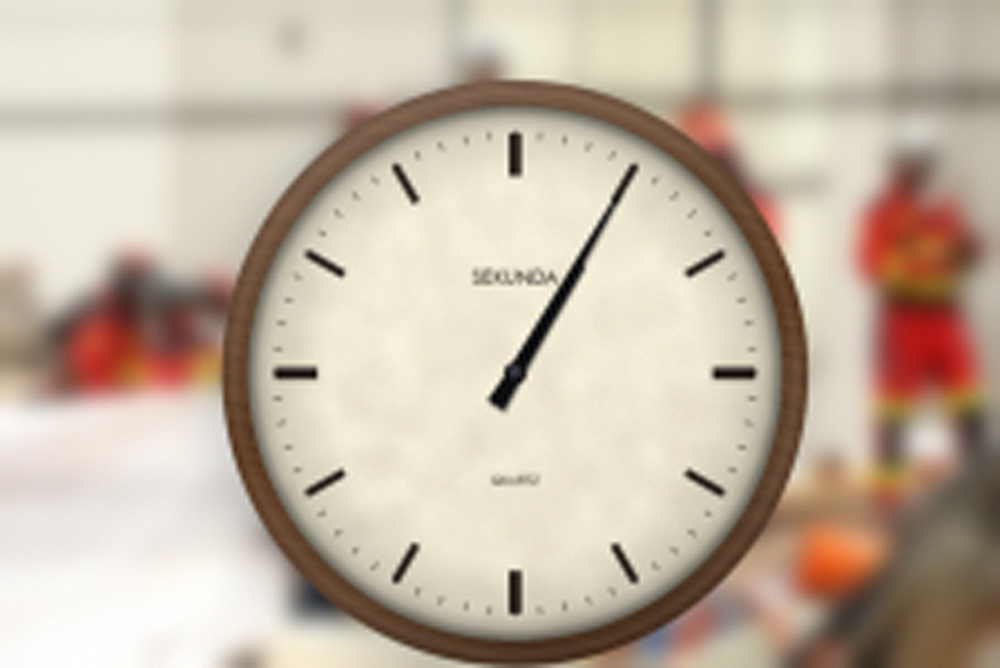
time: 1:05
